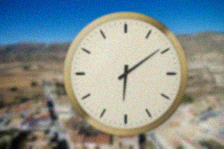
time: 6:09
